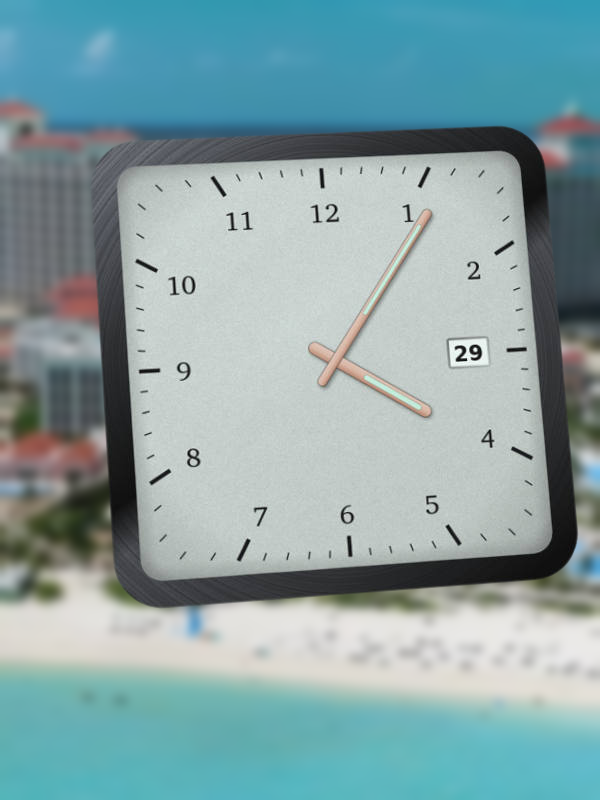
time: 4:06
